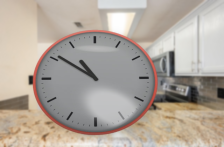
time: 10:51
